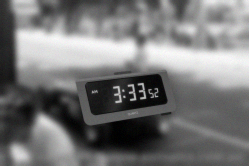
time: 3:33:52
